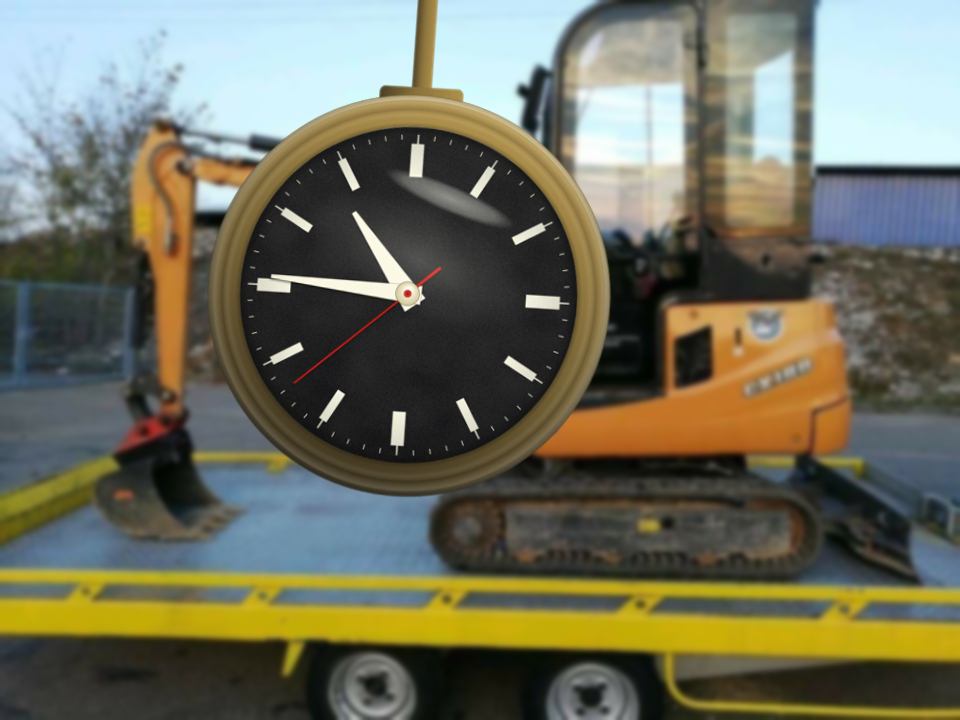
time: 10:45:38
